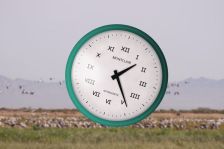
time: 1:24
